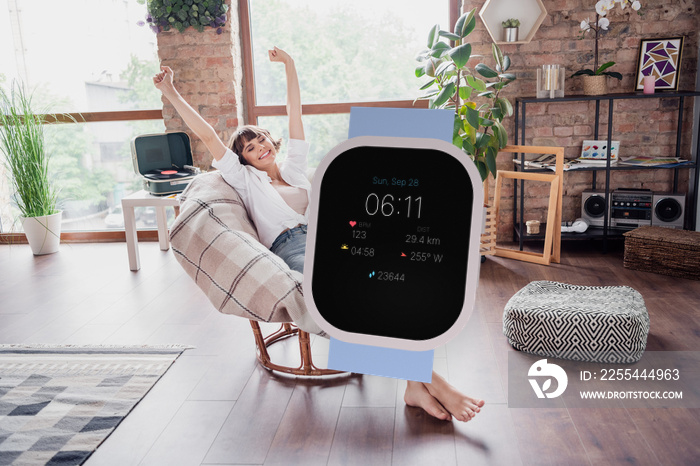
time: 6:11
